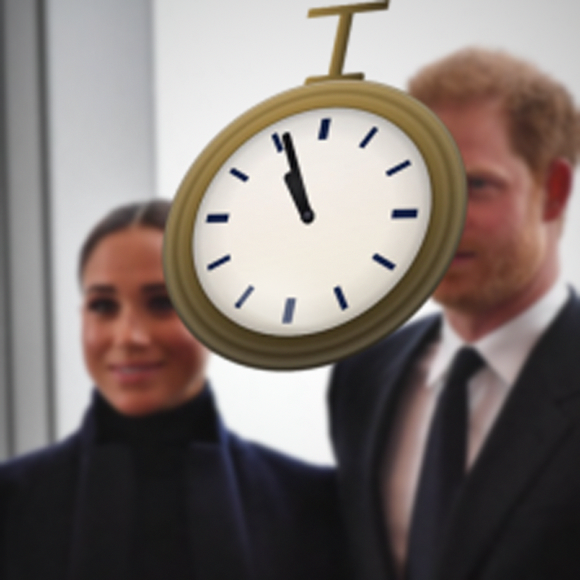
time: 10:56
